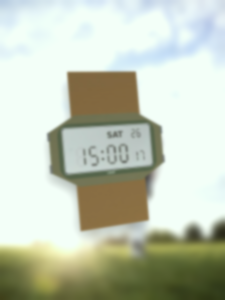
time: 15:00
